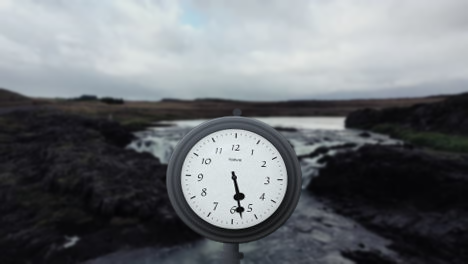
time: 5:28
